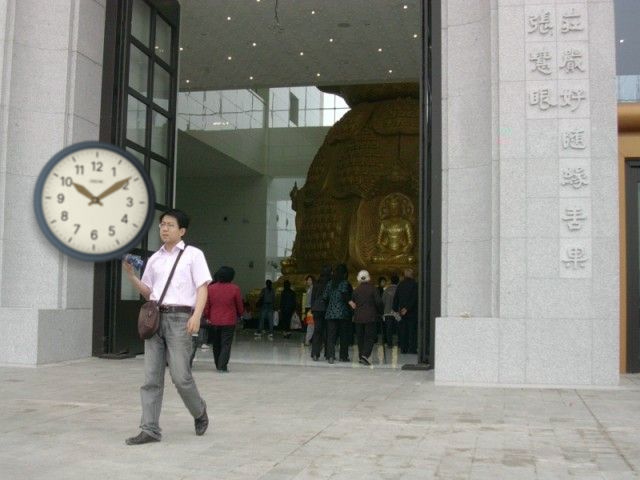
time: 10:09
